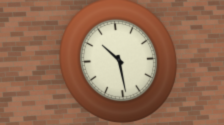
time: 10:29
